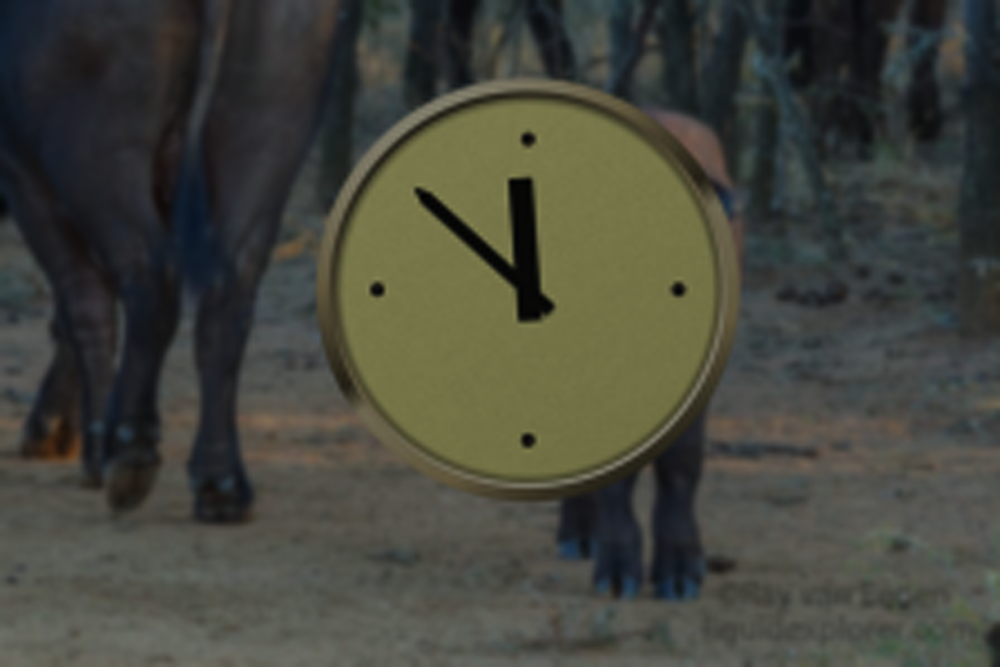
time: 11:52
